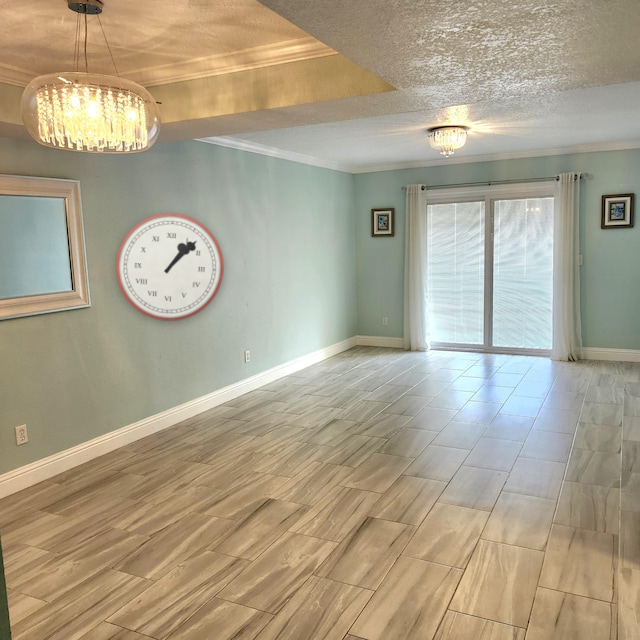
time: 1:07
